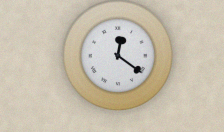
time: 12:21
